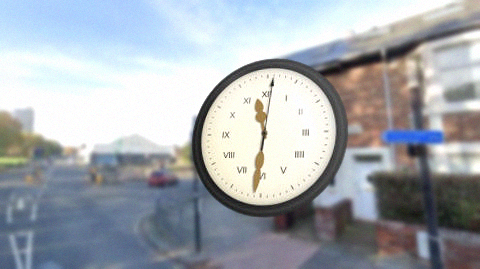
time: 11:31:01
